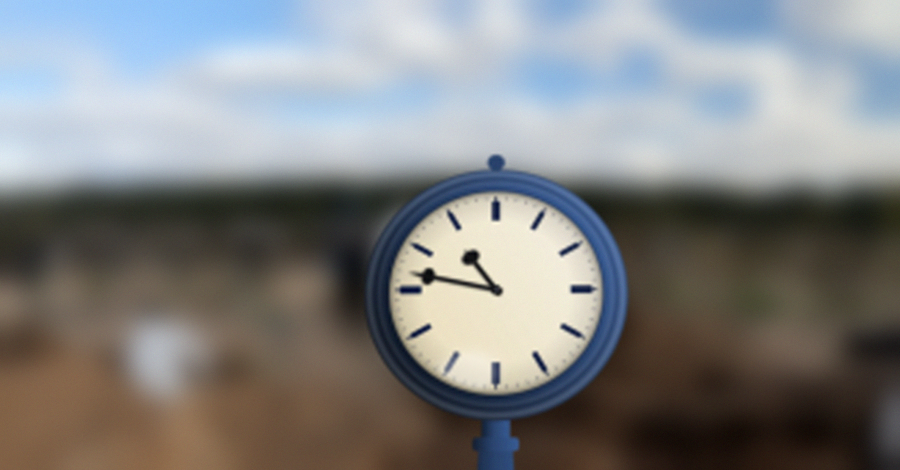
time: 10:47
